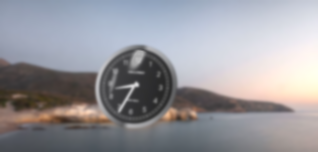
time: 8:34
